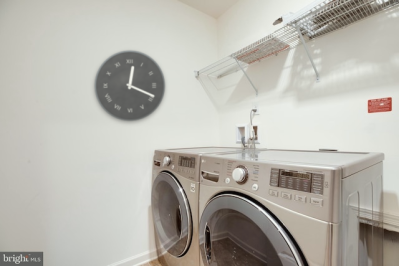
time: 12:19
